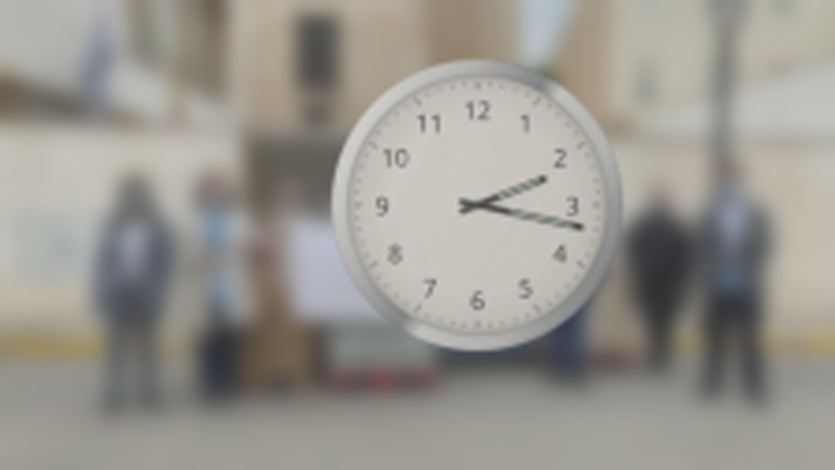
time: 2:17
